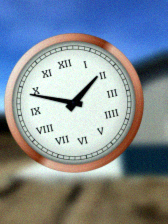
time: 1:49
